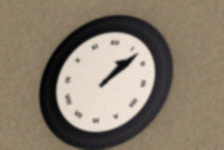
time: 1:07
